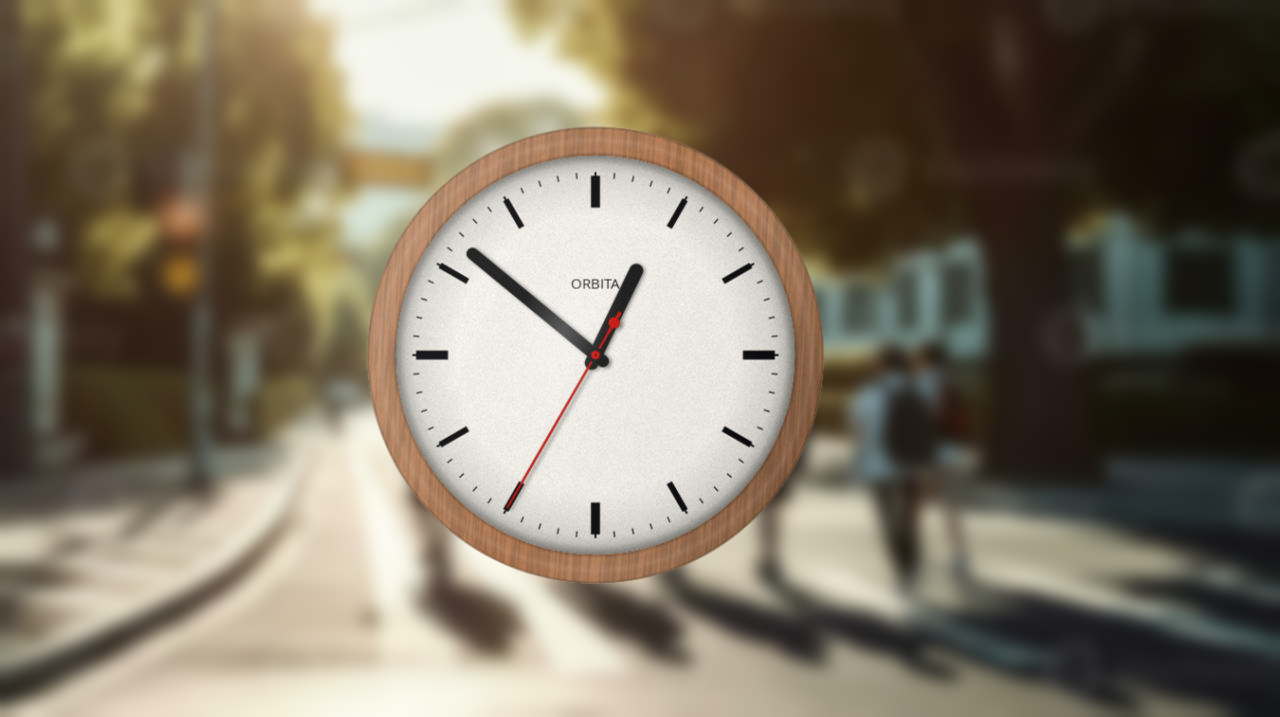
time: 12:51:35
